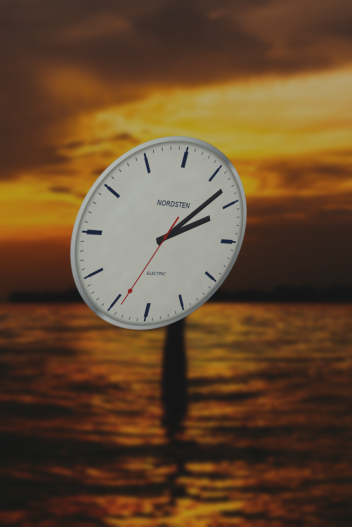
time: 2:07:34
